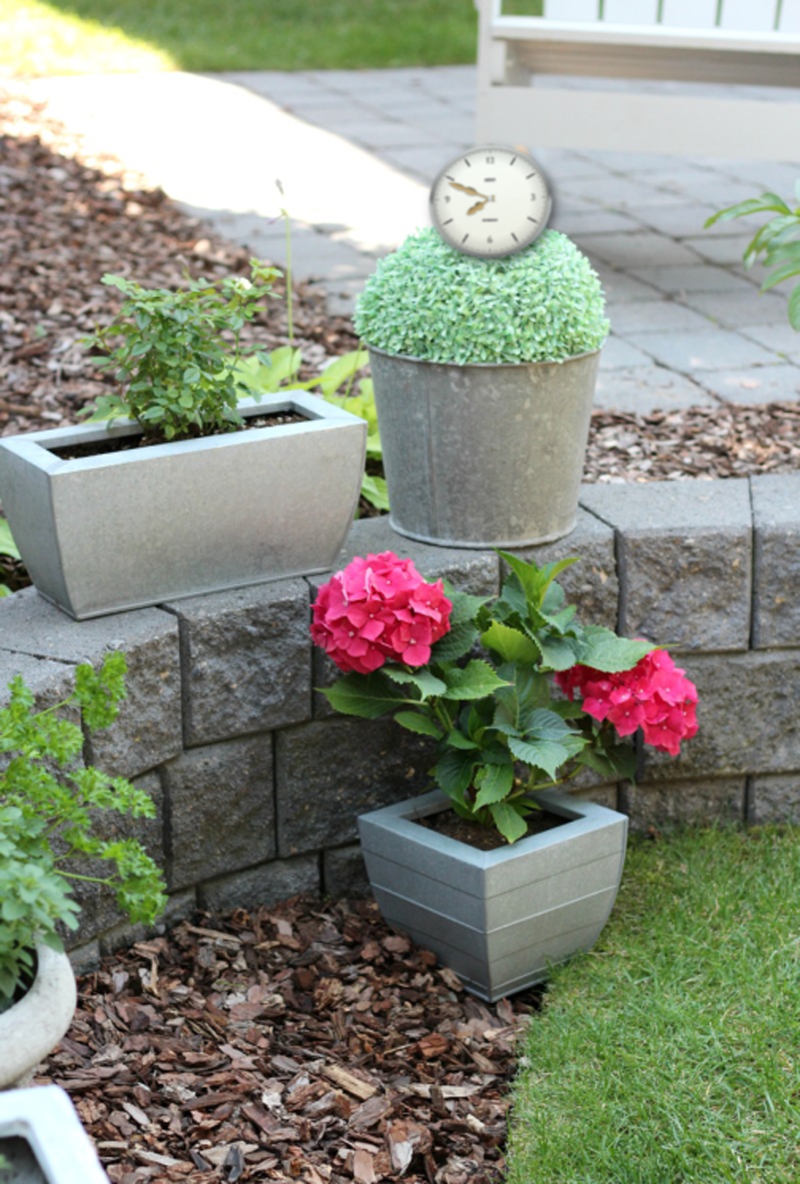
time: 7:49
